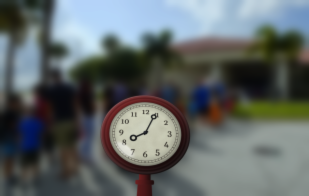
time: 8:04
